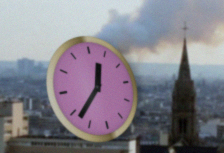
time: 12:38
